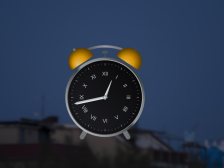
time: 12:43
